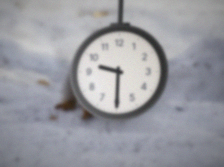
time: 9:30
